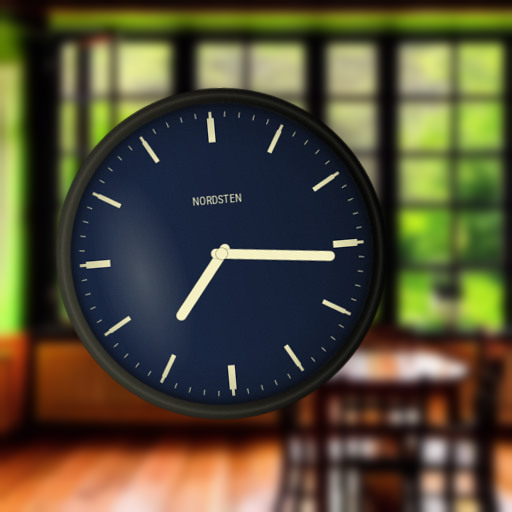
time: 7:16
